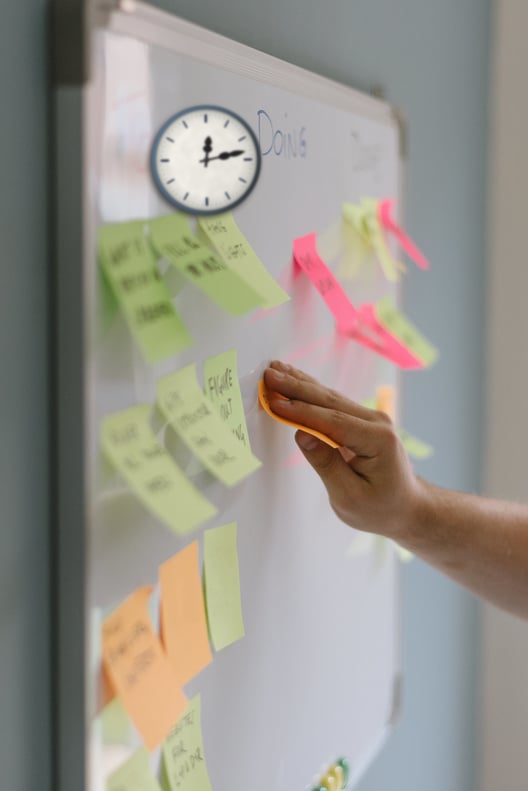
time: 12:13
